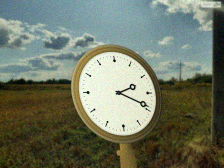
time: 2:19
